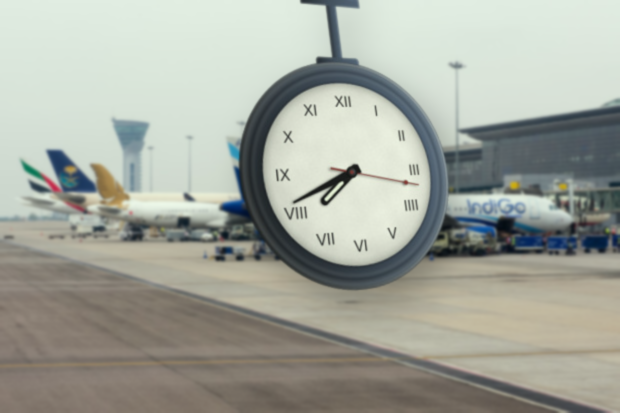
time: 7:41:17
